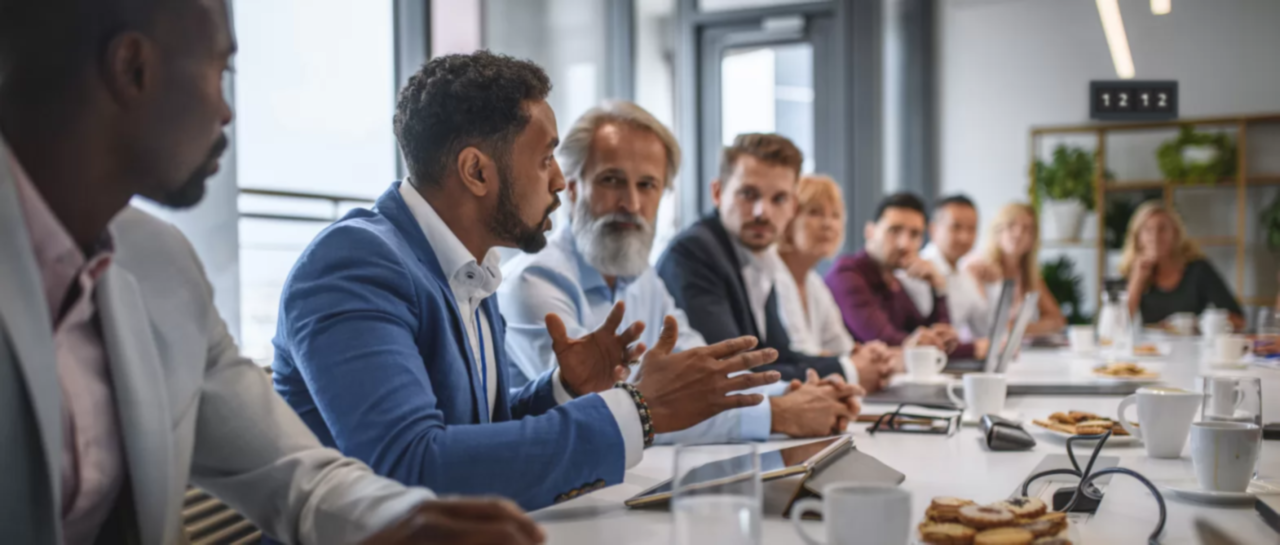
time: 12:12
